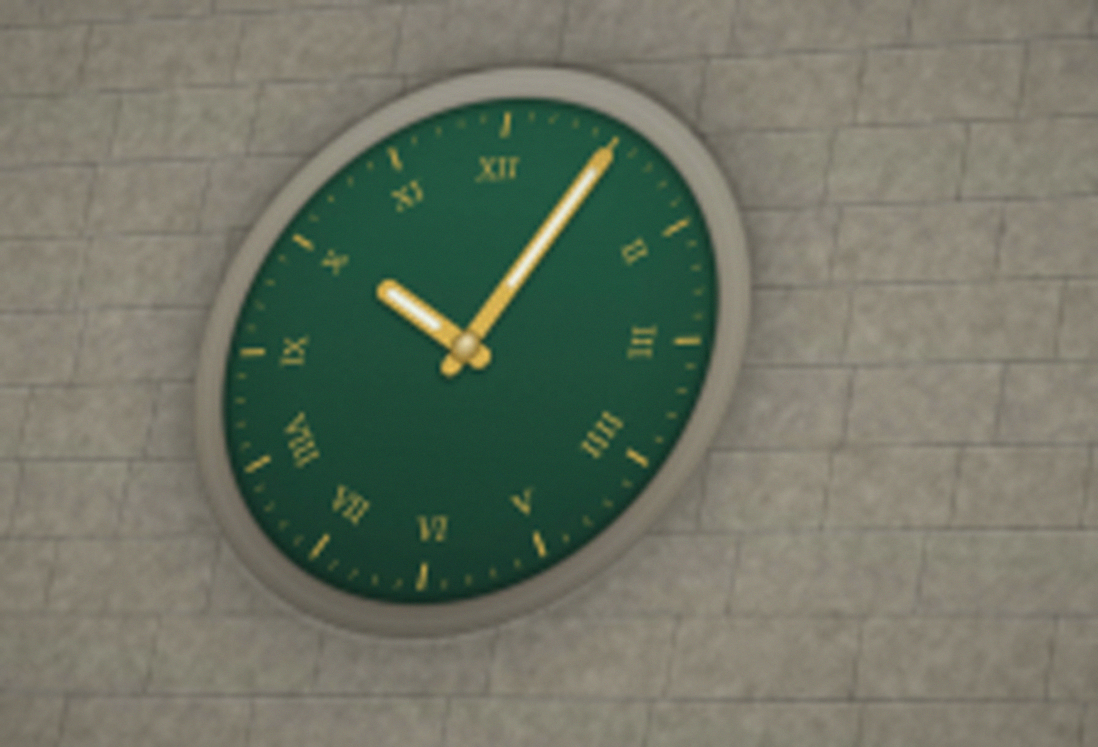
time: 10:05
